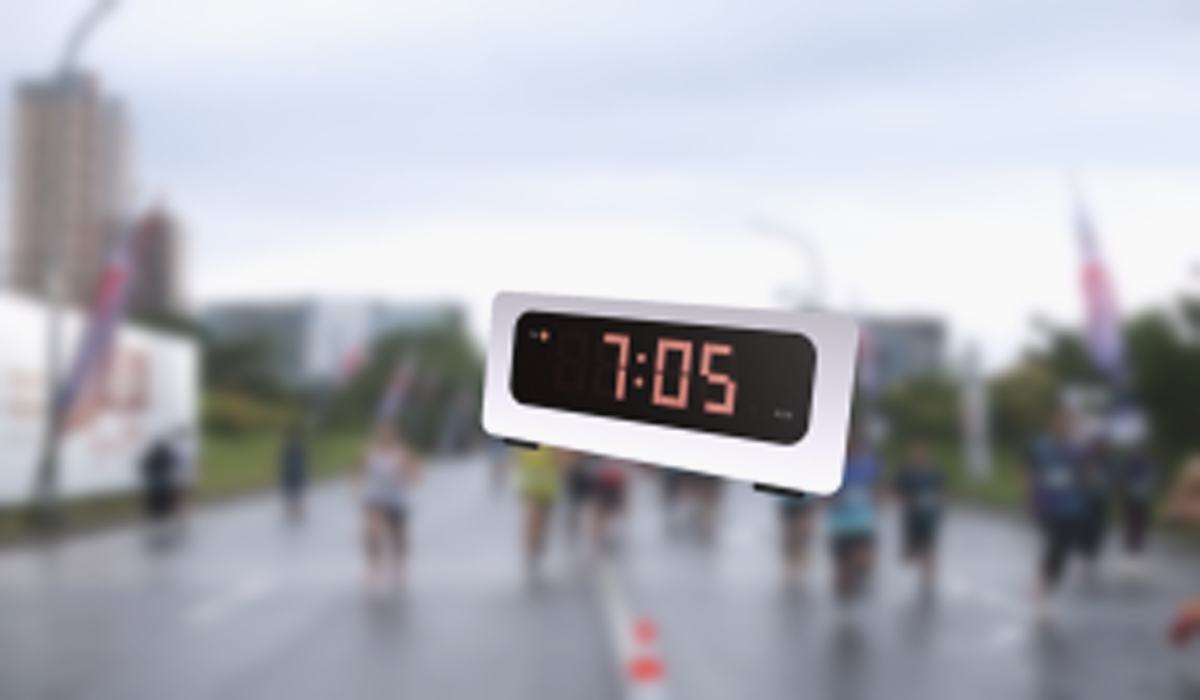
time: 7:05
